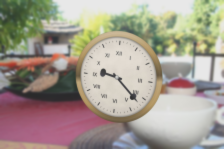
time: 9:22
